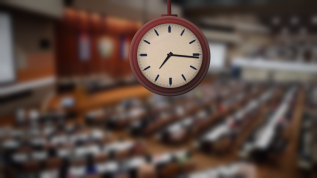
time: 7:16
